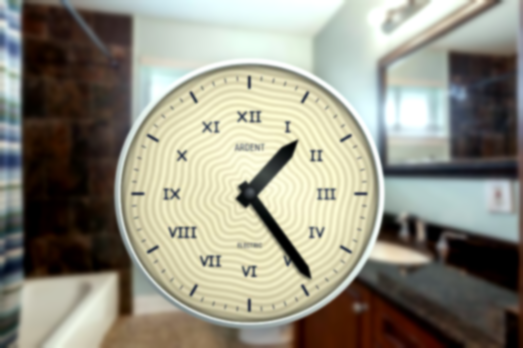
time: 1:24
